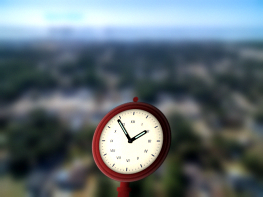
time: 1:54
